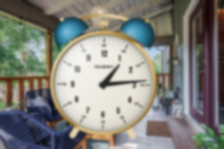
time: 1:14
